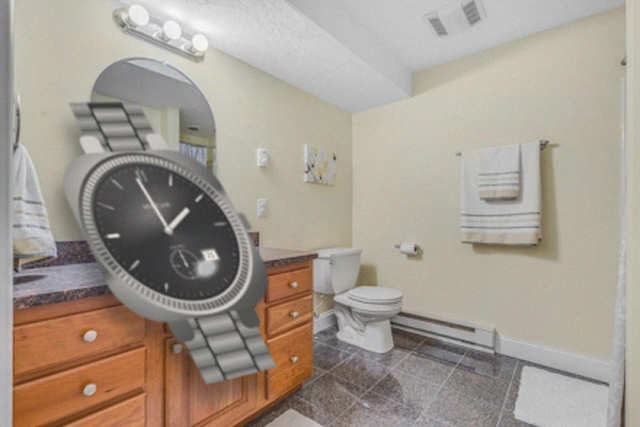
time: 1:59
